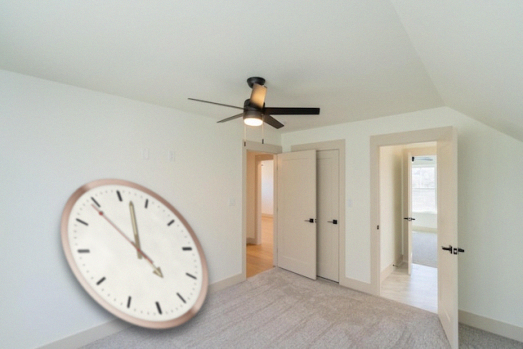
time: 5:01:54
